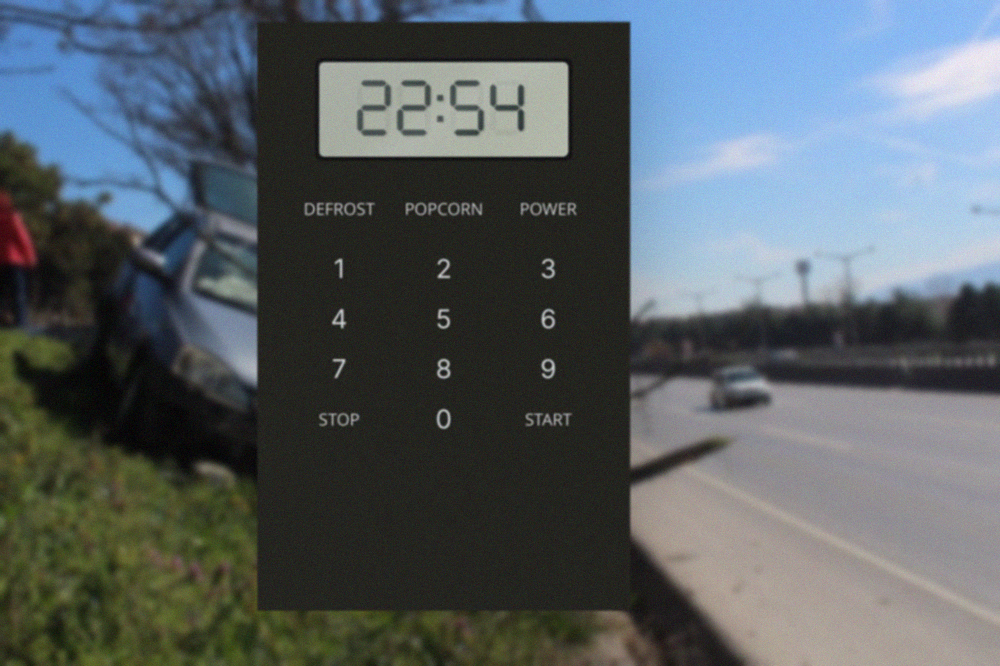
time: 22:54
